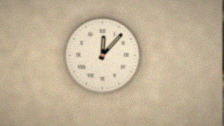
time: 12:07
